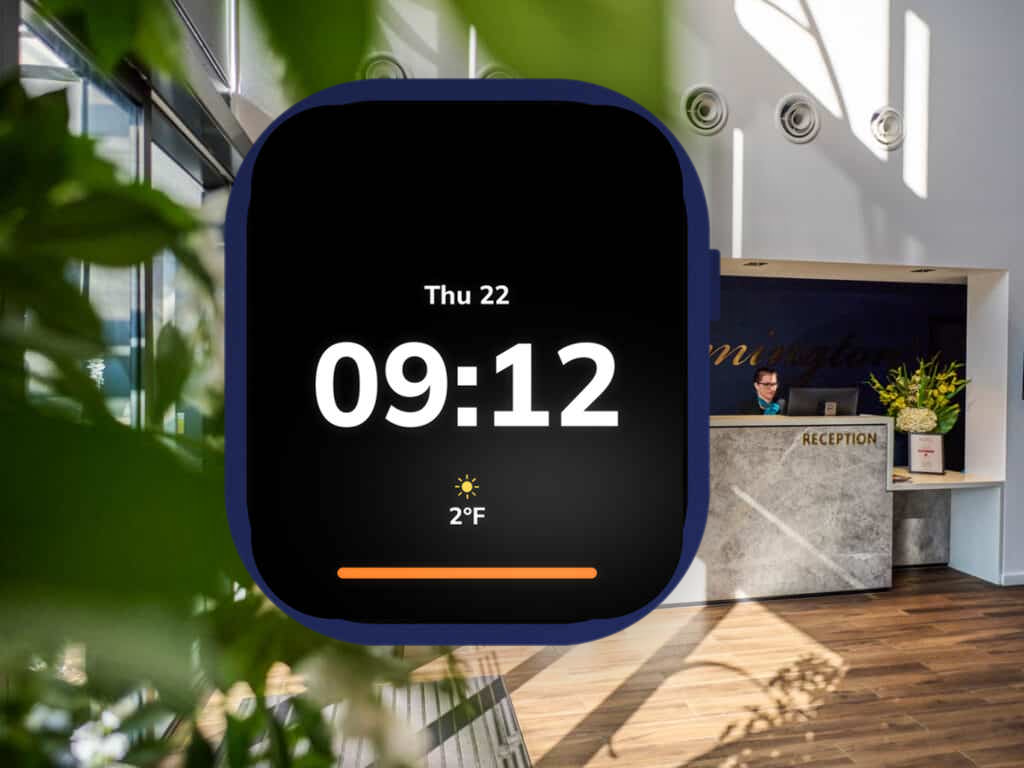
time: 9:12
